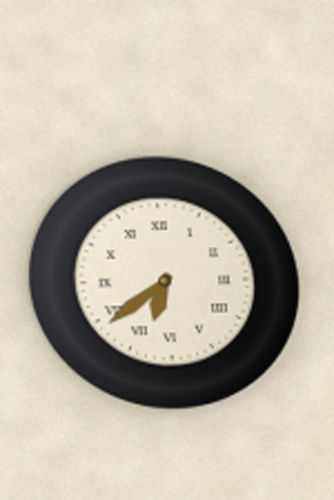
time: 6:39
